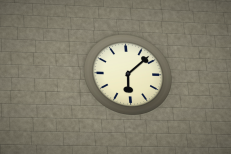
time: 6:08
